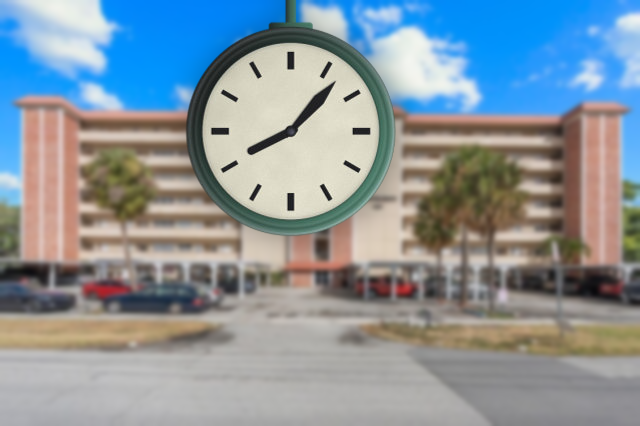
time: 8:07
